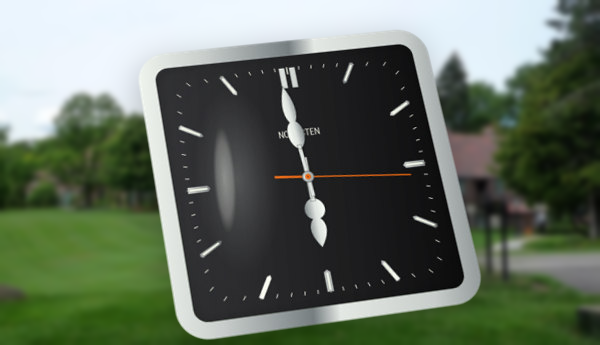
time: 5:59:16
